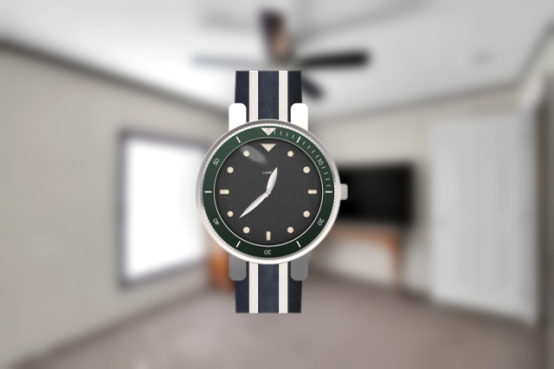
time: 12:38
